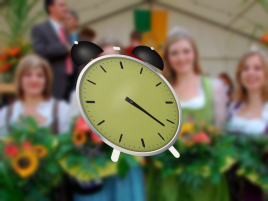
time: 4:22
